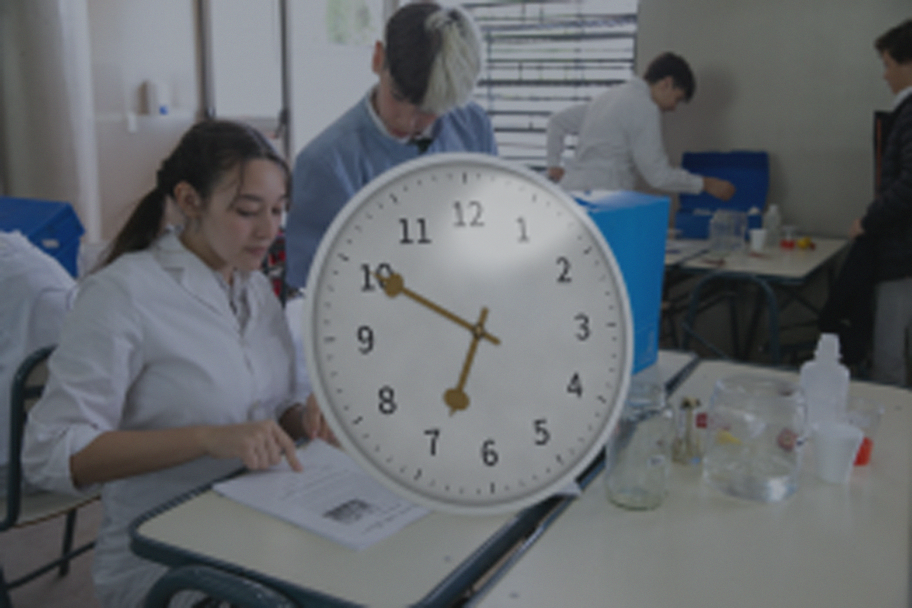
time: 6:50
